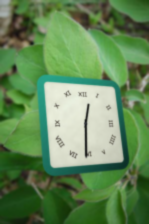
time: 12:31
